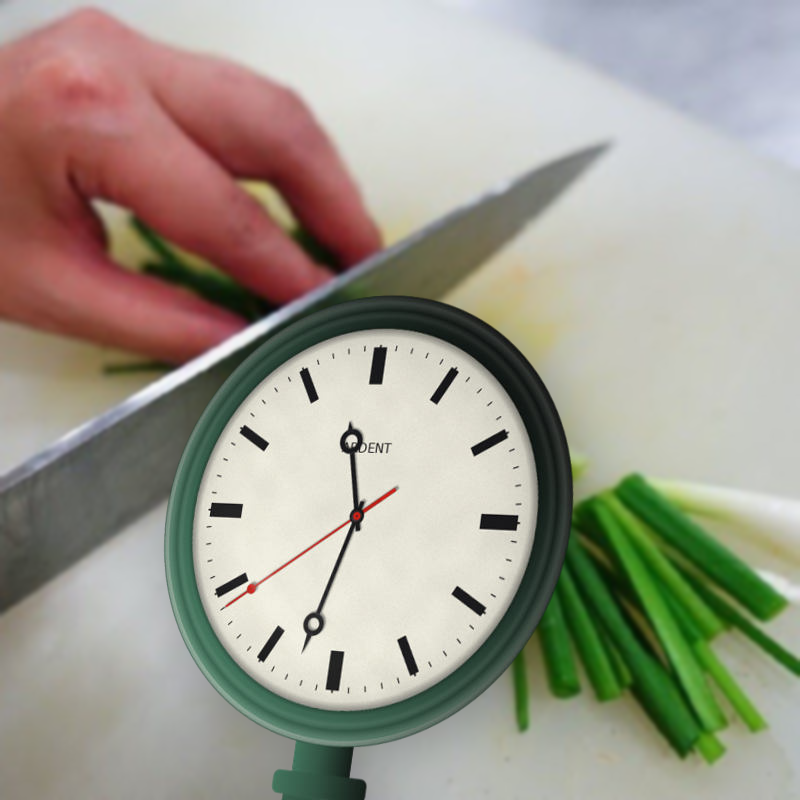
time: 11:32:39
